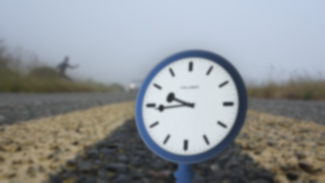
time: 9:44
